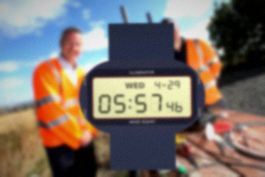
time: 5:57
